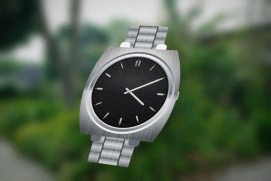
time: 4:10
